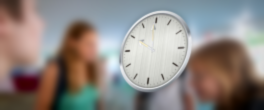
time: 9:59
